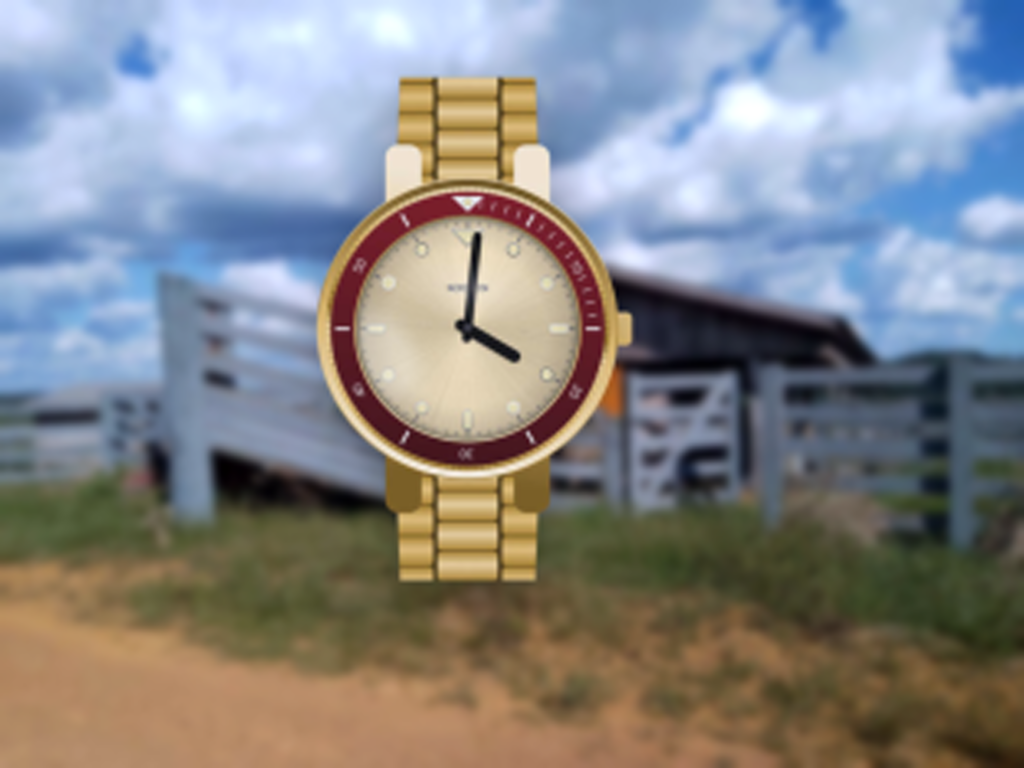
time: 4:01
